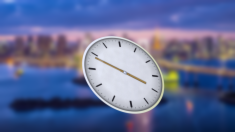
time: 3:49
